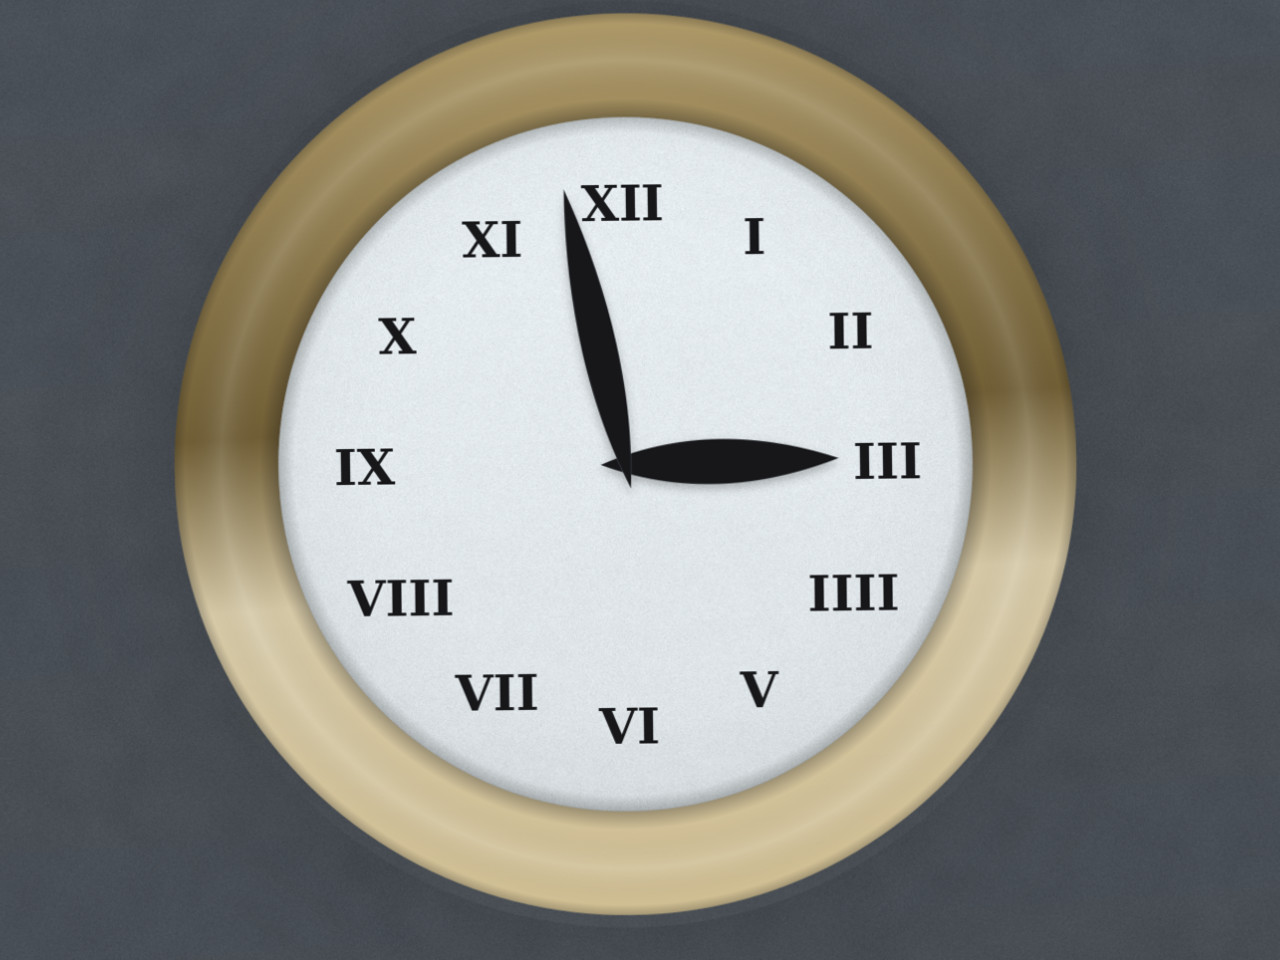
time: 2:58
